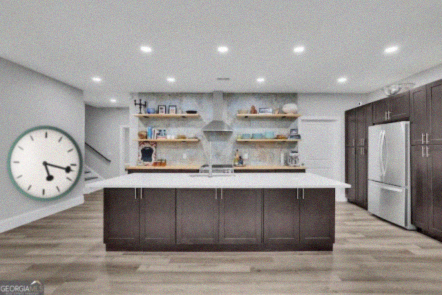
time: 5:17
